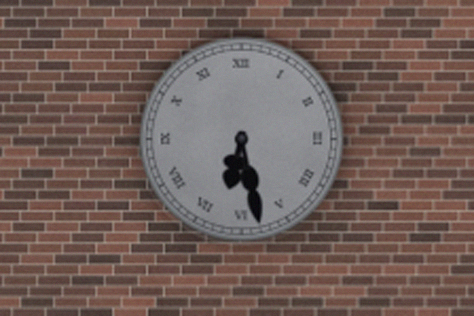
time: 6:28
